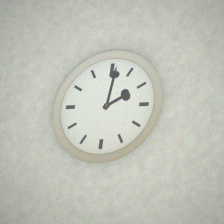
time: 2:01
